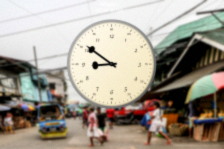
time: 8:51
